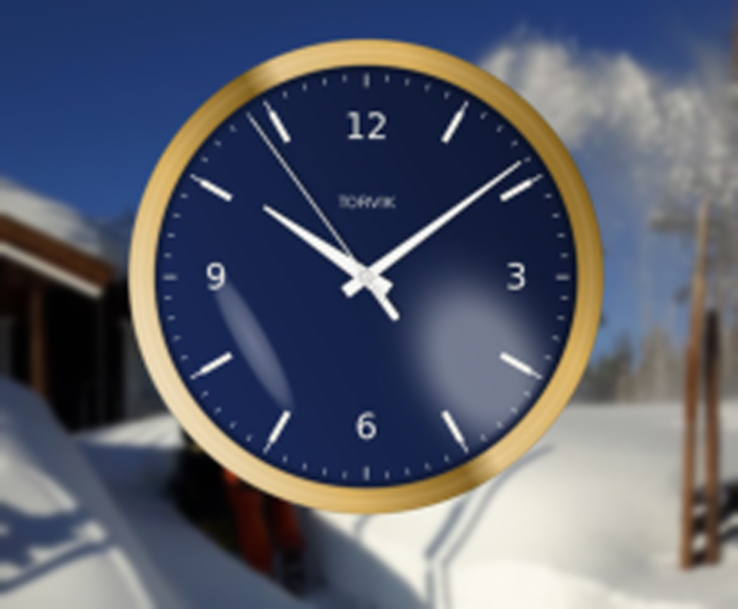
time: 10:08:54
